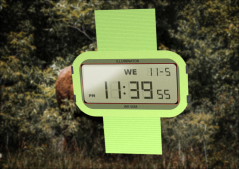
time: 11:39:55
